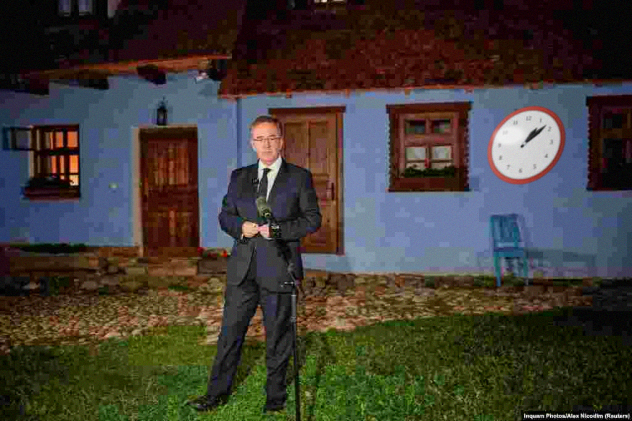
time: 1:08
